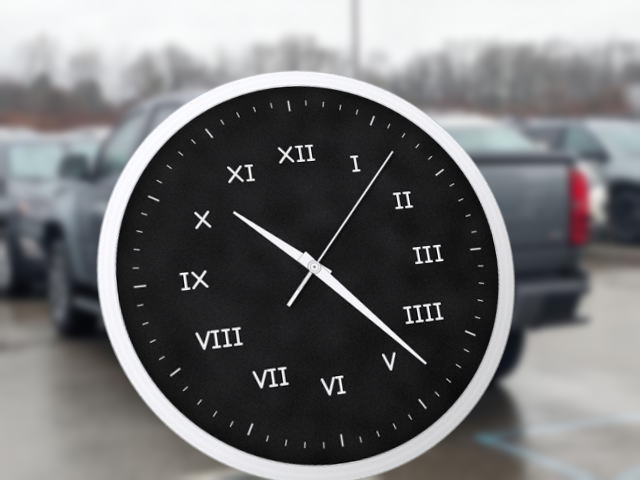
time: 10:23:07
